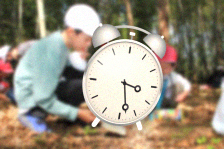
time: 3:28
